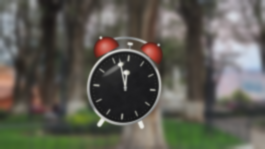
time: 11:57
